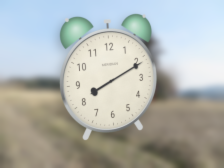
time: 8:11
